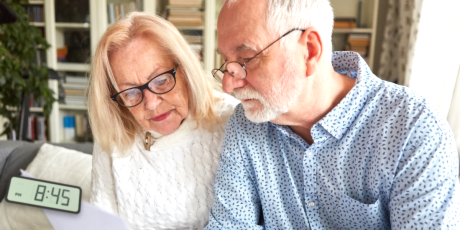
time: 8:45
